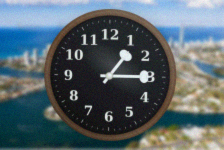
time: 1:15
